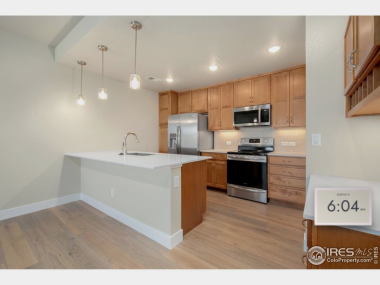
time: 6:04
